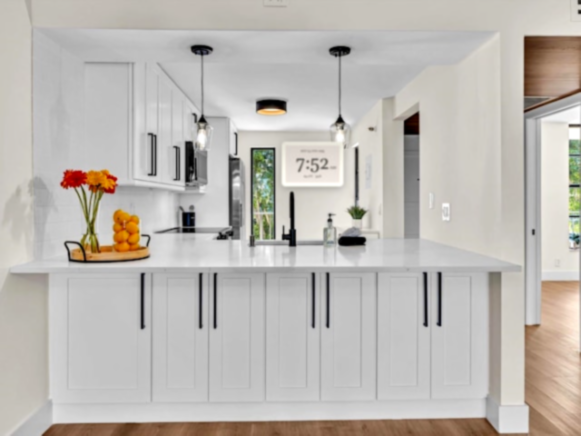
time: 7:52
